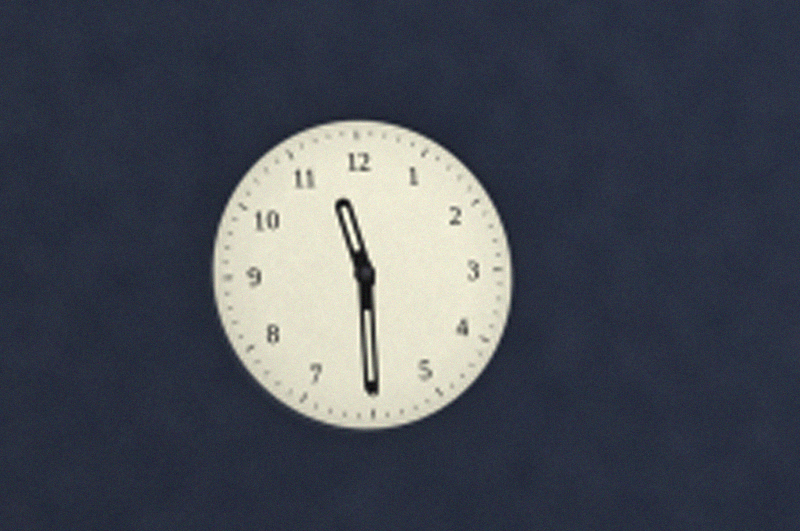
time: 11:30
